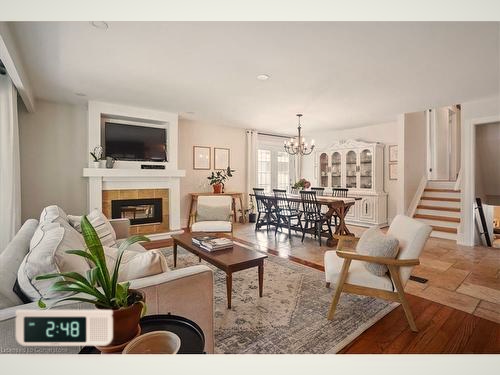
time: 2:48
